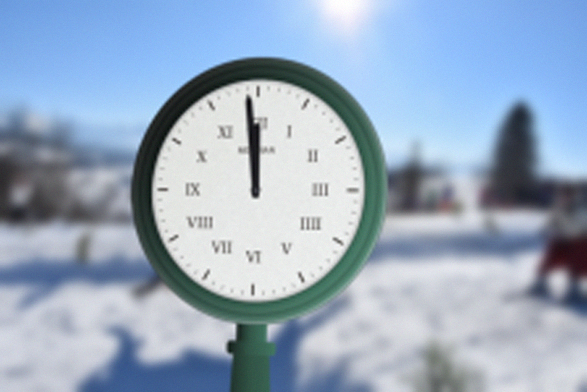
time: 11:59
